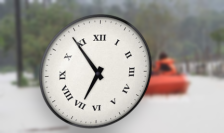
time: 6:54
